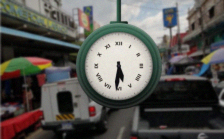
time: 5:31
